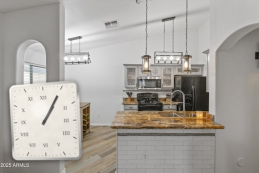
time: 1:05
